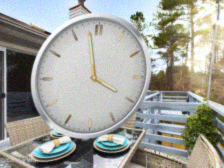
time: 3:58
